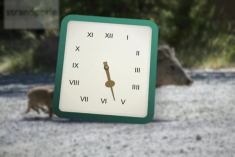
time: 5:27
